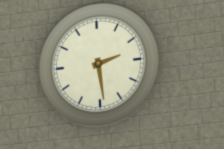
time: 2:29
